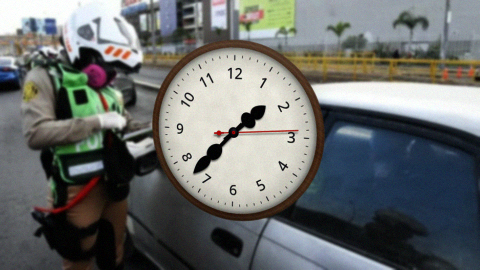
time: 1:37:14
